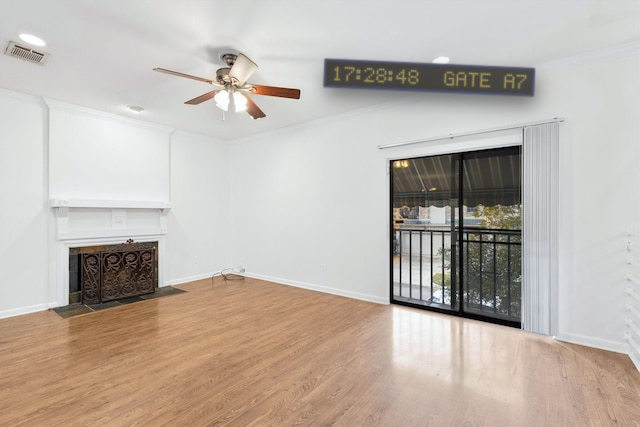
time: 17:28:48
